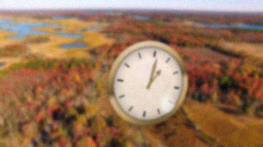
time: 1:01
